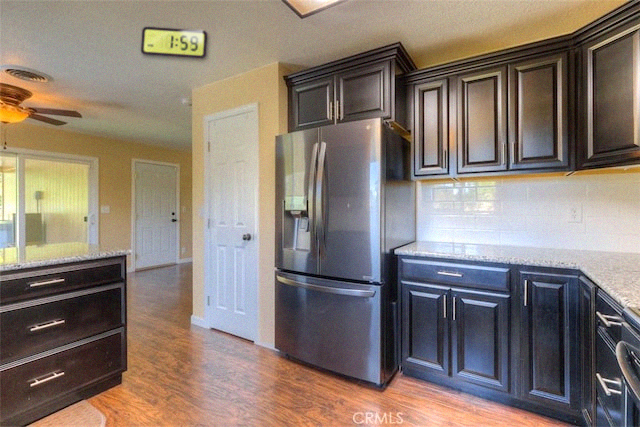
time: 1:59
